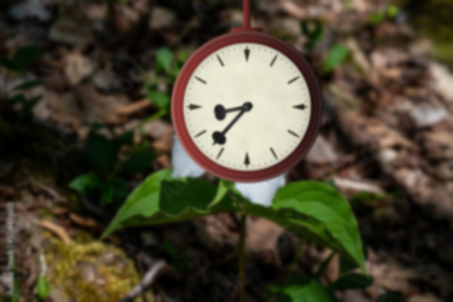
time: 8:37
